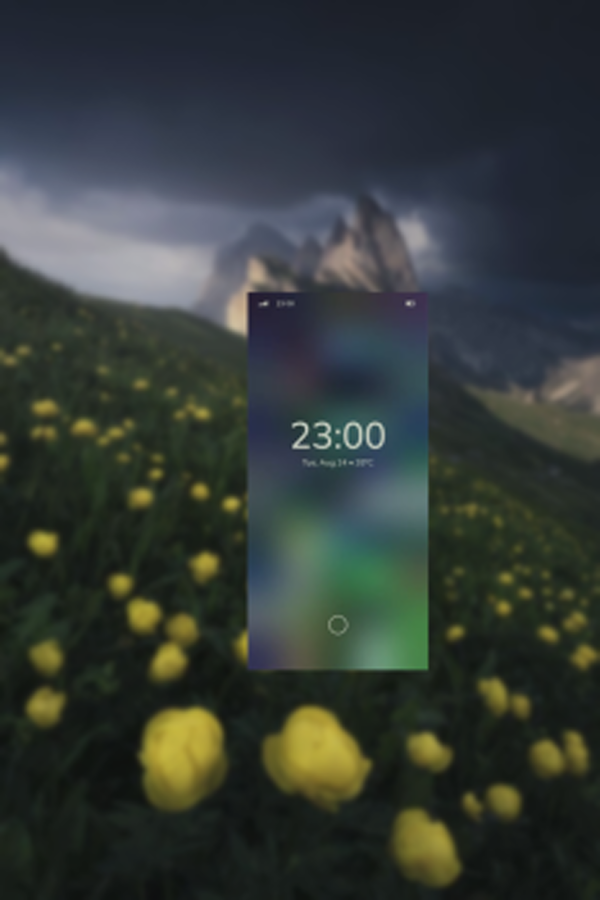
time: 23:00
